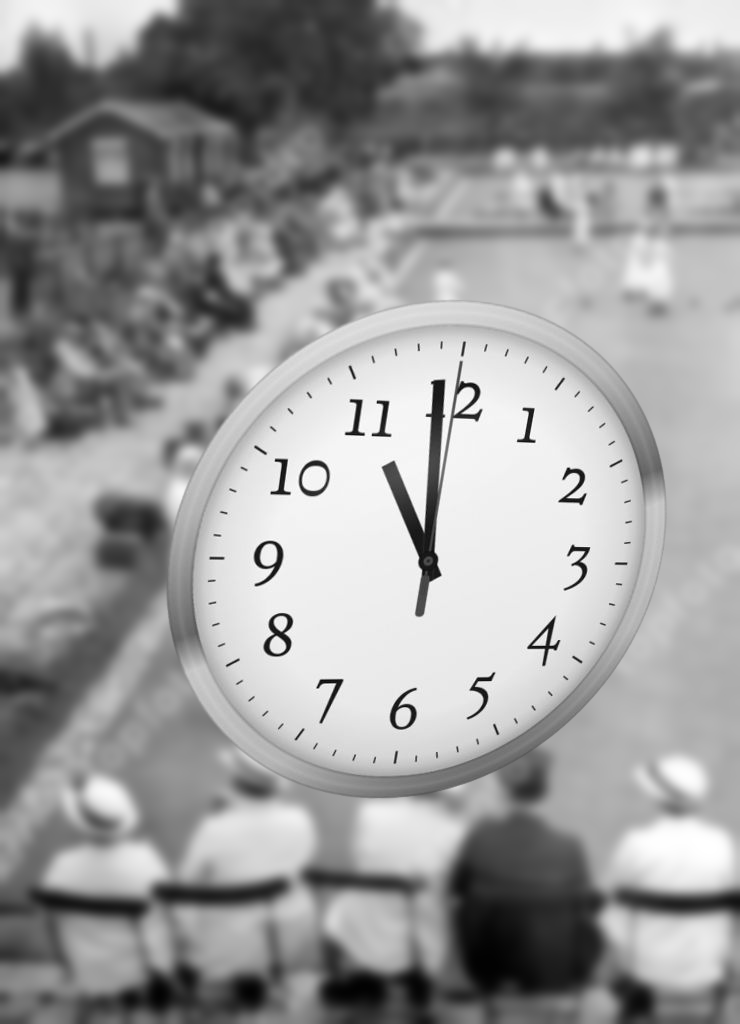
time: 10:59:00
